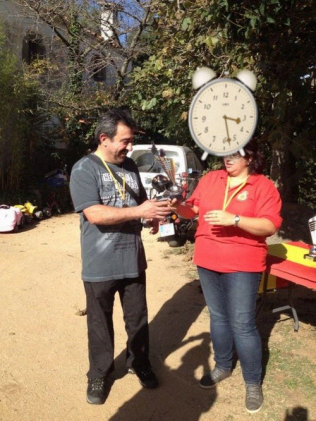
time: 3:28
